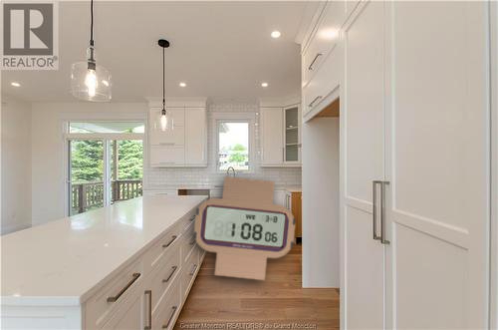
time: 1:08:06
